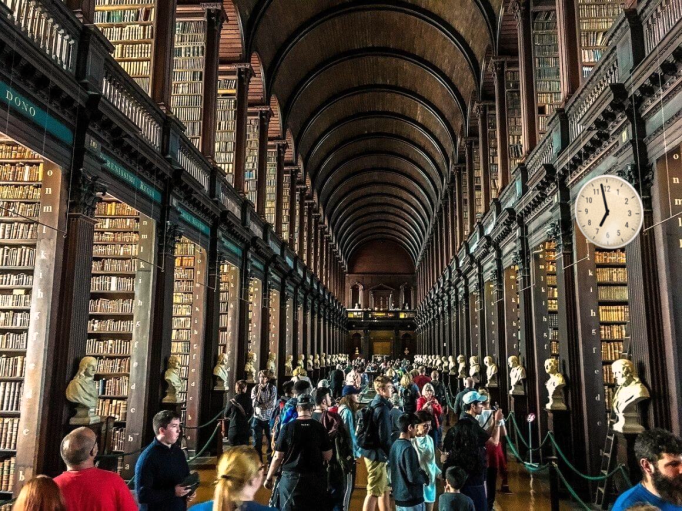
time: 6:58
